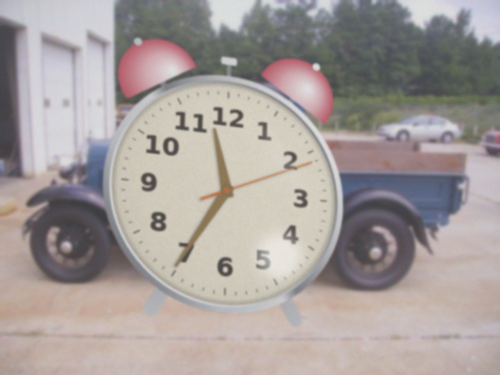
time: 11:35:11
